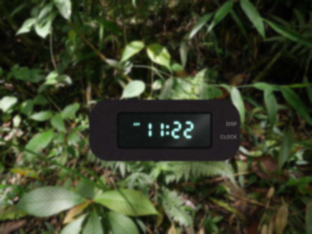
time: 11:22
